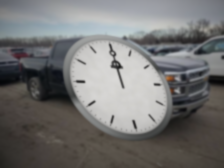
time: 12:00
